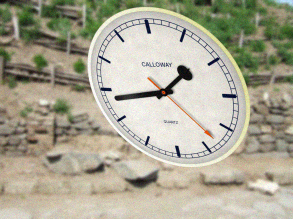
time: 1:43:23
